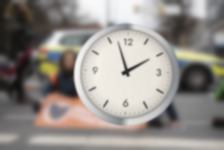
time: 1:57
